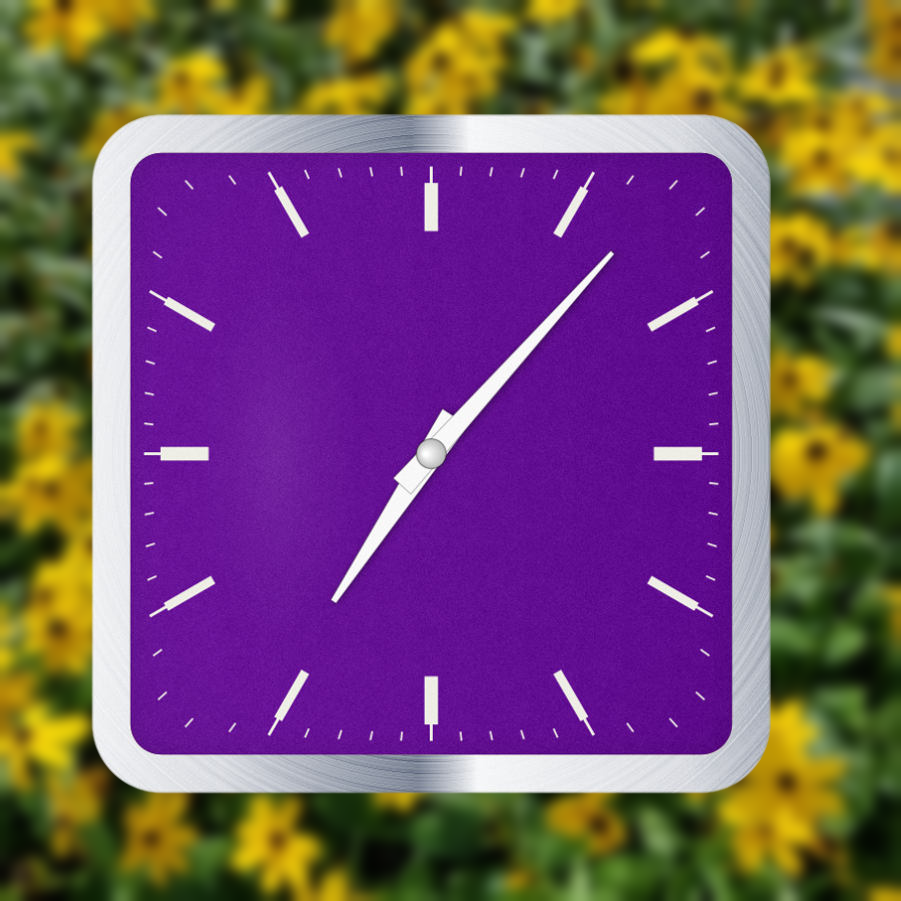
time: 7:07
